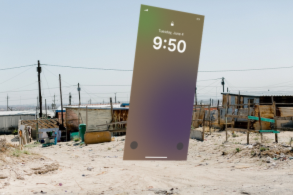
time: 9:50
